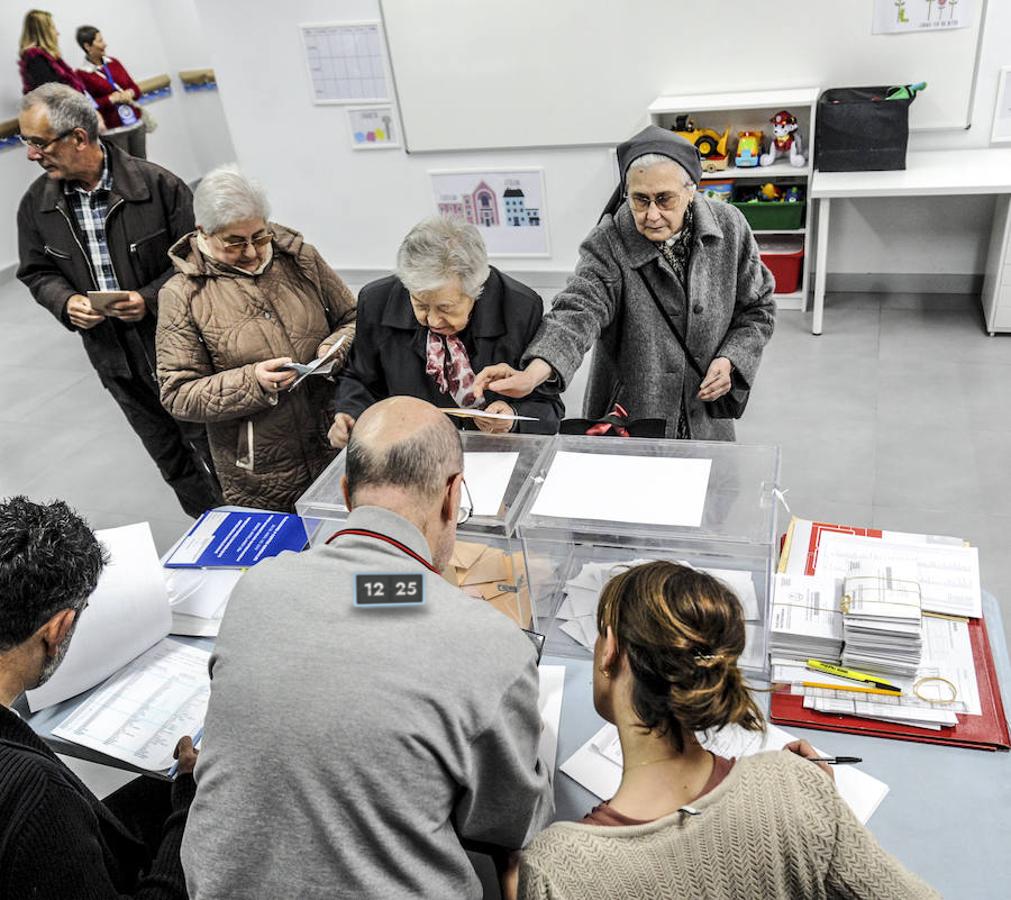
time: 12:25
